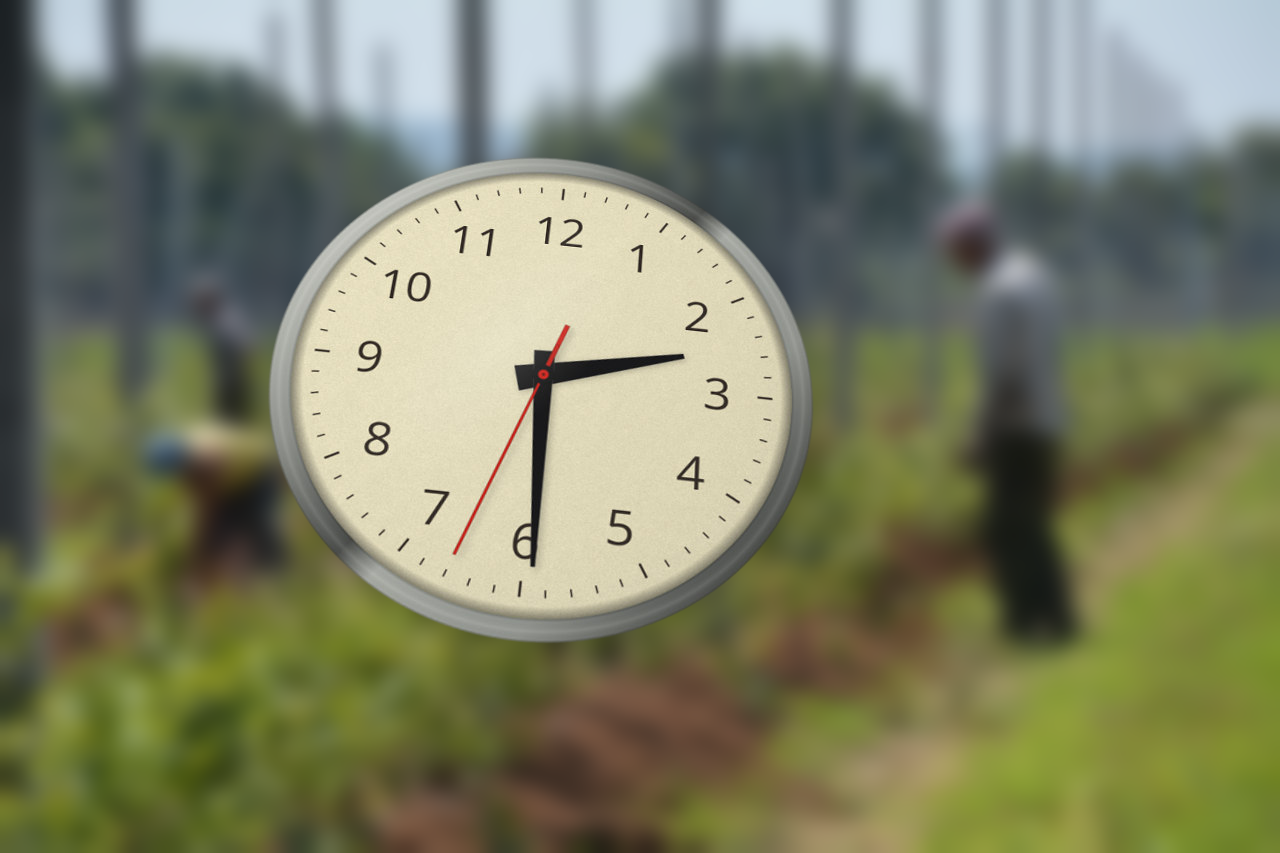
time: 2:29:33
